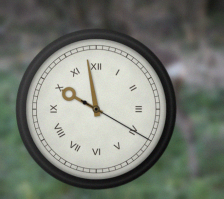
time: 9:58:20
